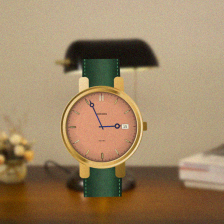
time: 2:56
